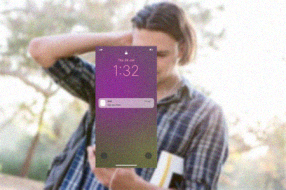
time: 1:32
